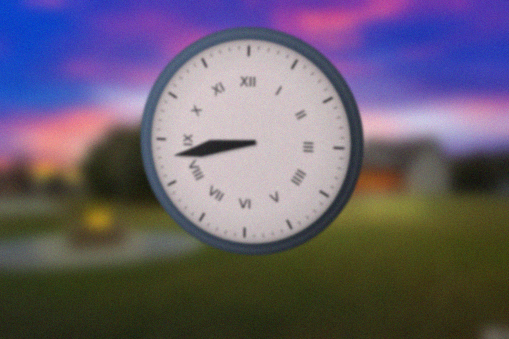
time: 8:43
